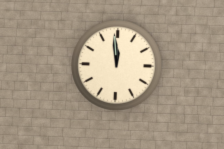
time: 11:59
